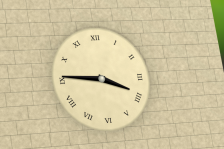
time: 3:46
